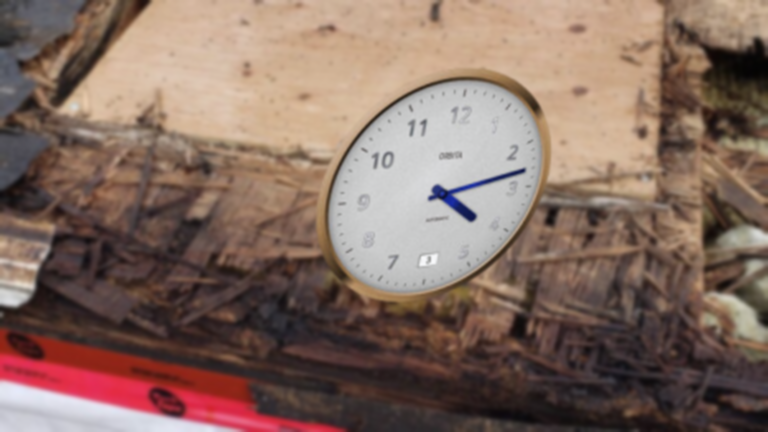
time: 4:13
